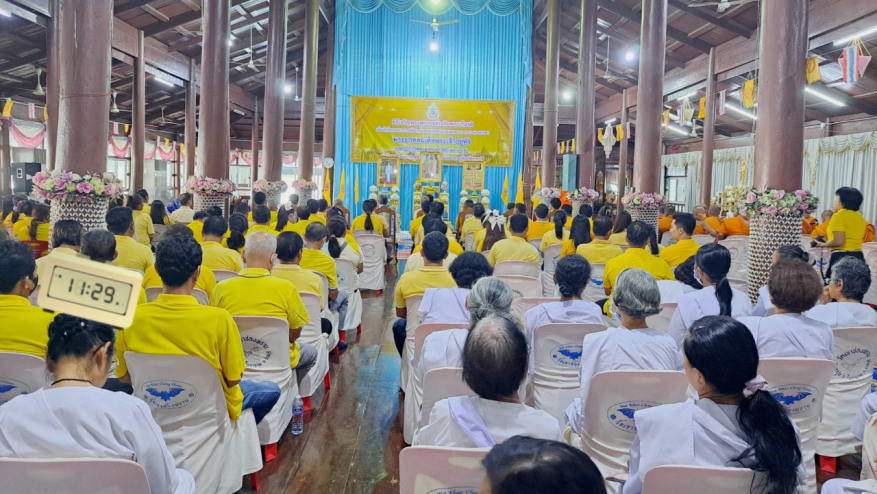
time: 11:29
